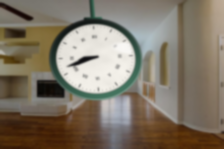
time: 8:42
